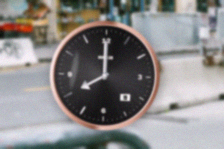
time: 8:00
